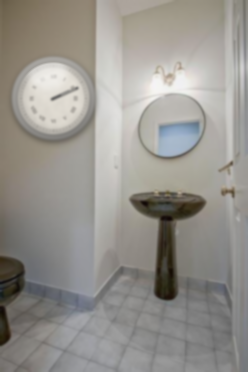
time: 2:11
